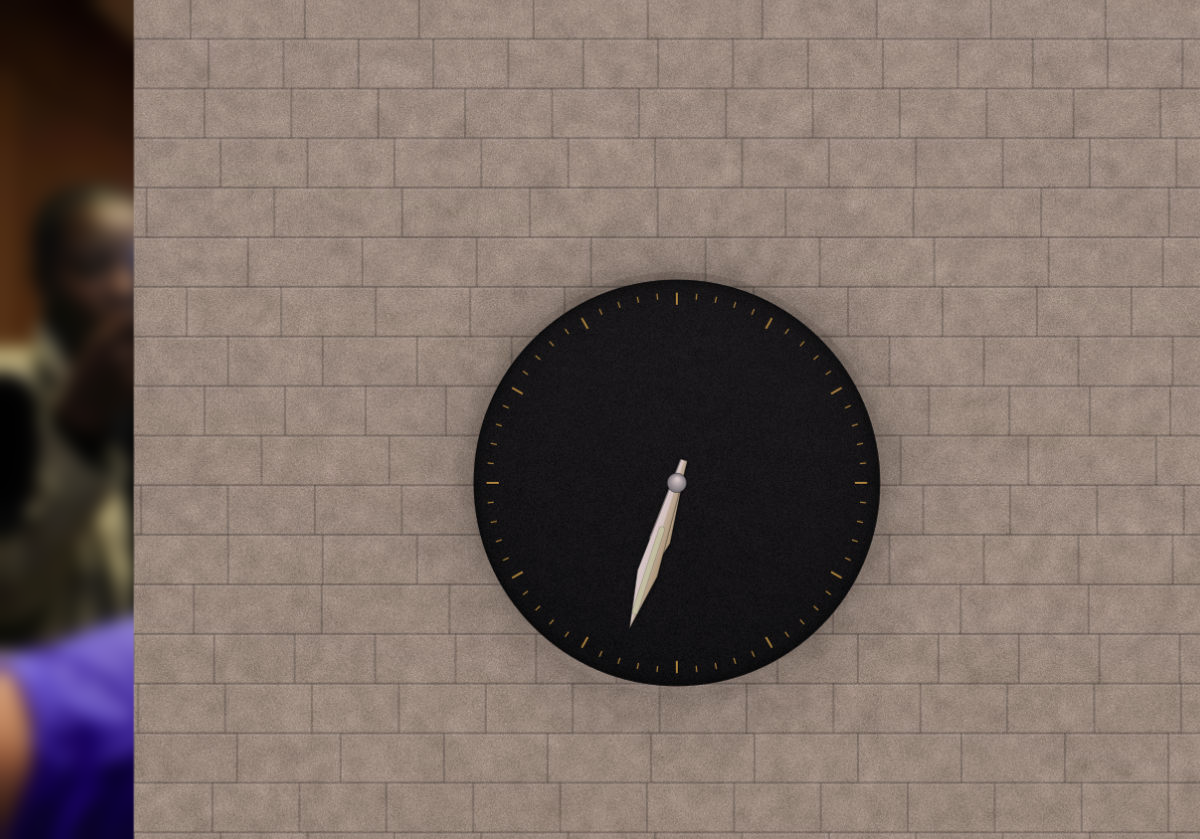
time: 6:33
